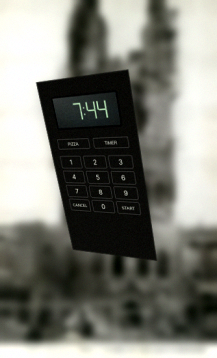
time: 7:44
